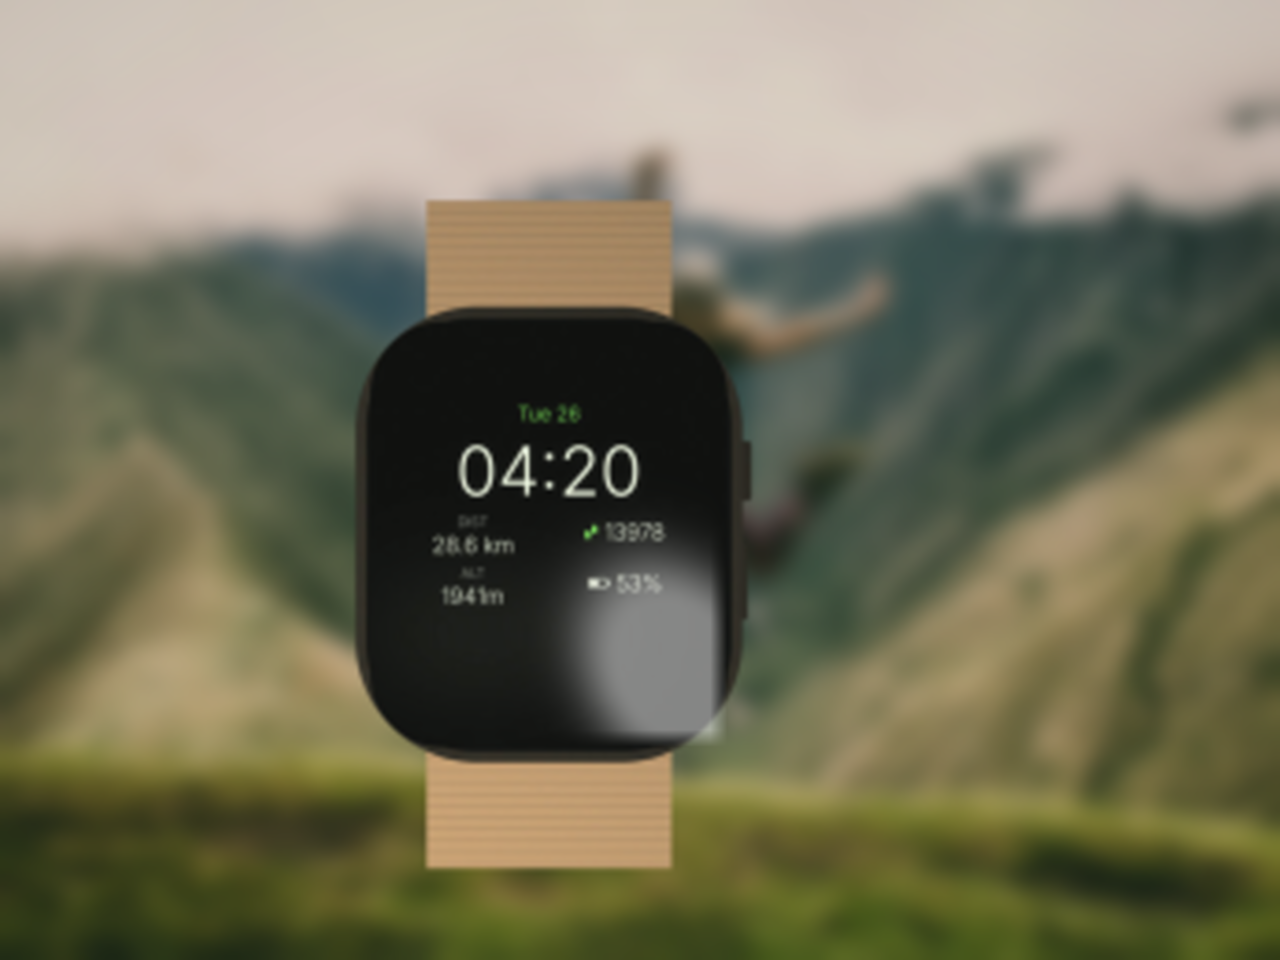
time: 4:20
